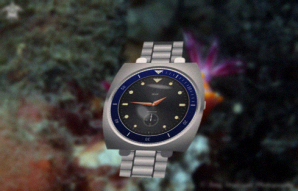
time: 1:46
